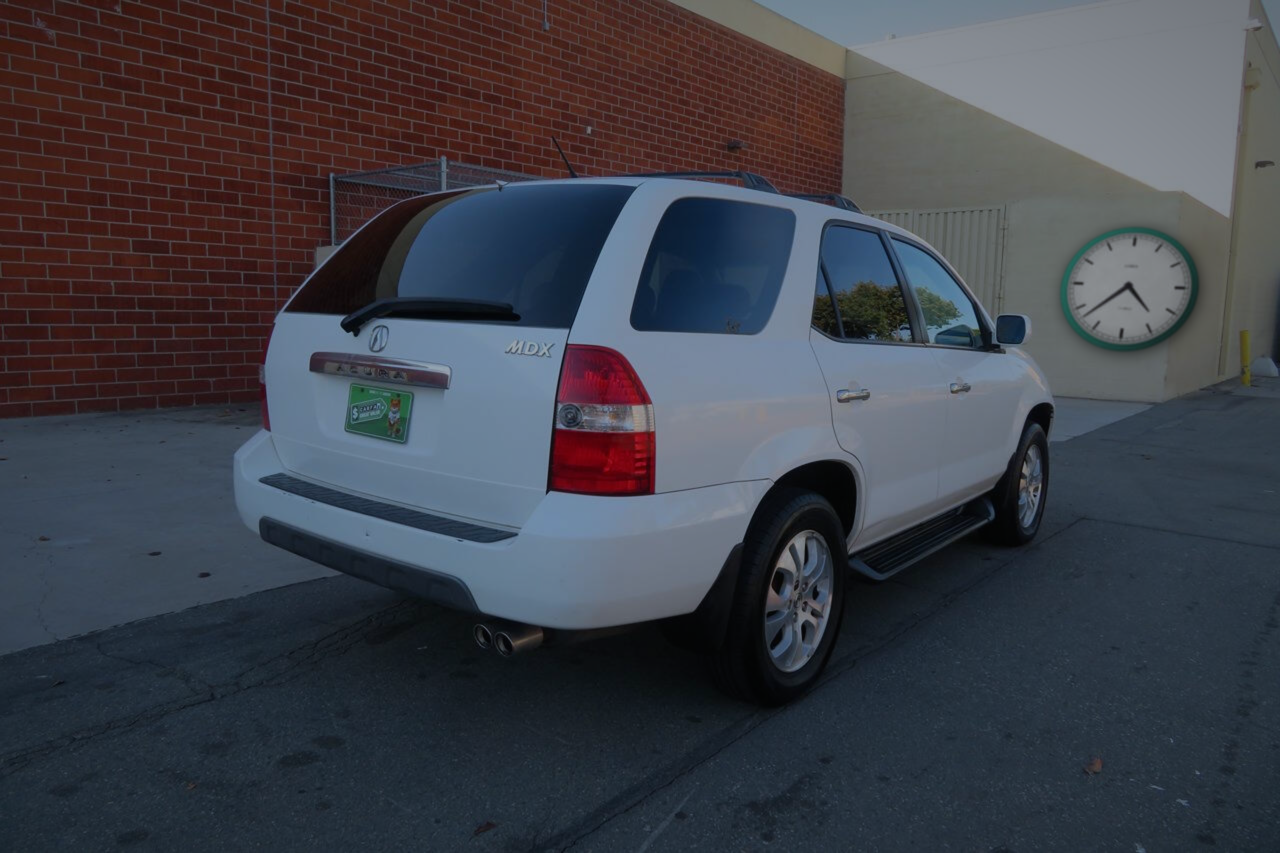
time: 4:38
